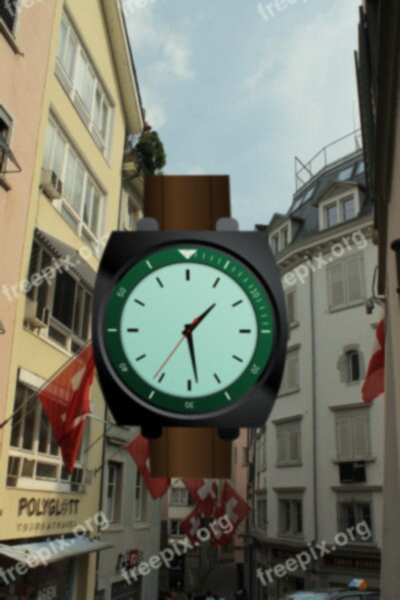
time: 1:28:36
